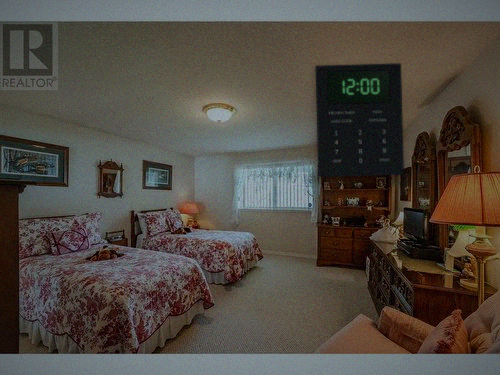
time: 12:00
